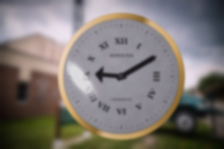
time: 9:10
